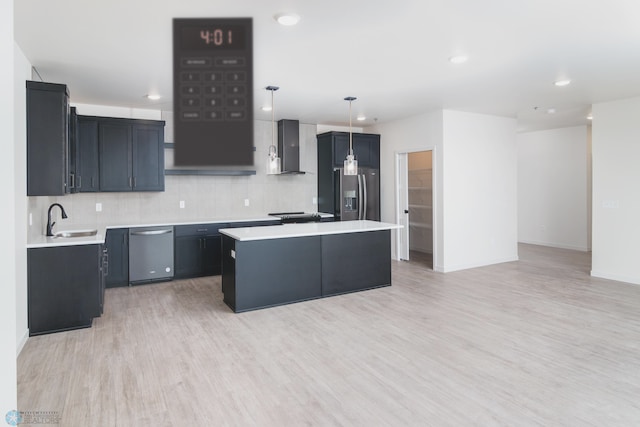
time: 4:01
